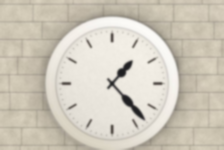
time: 1:23
